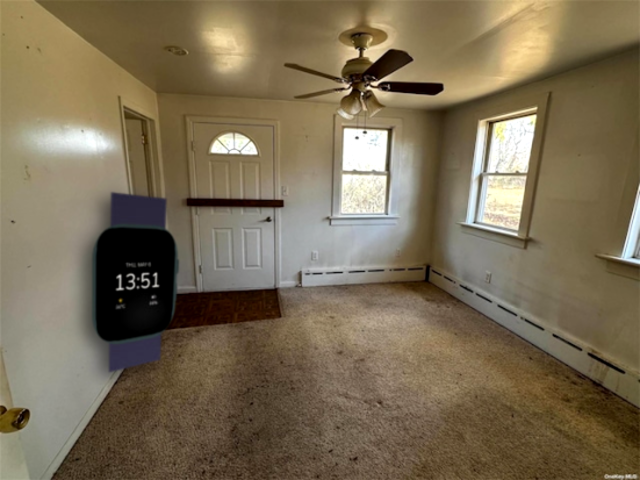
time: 13:51
